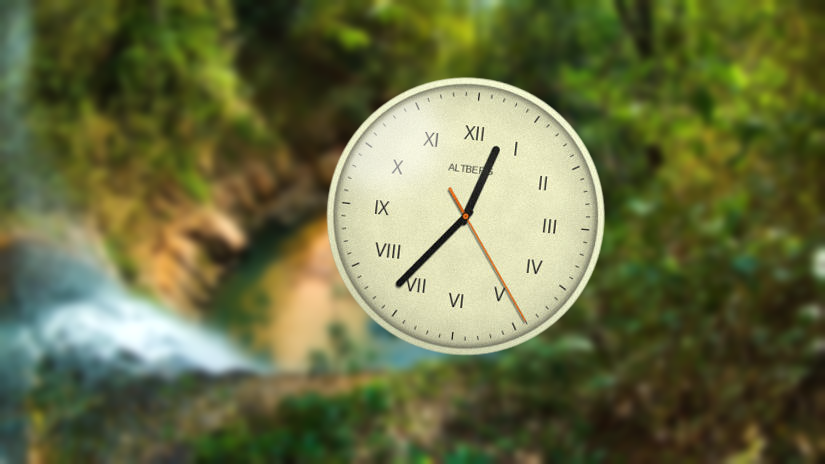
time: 12:36:24
